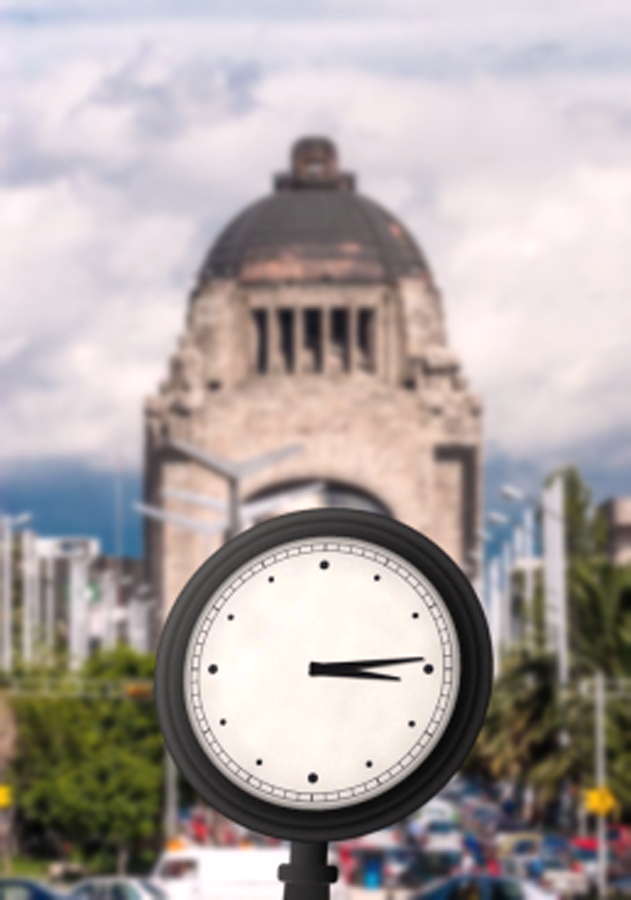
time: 3:14
